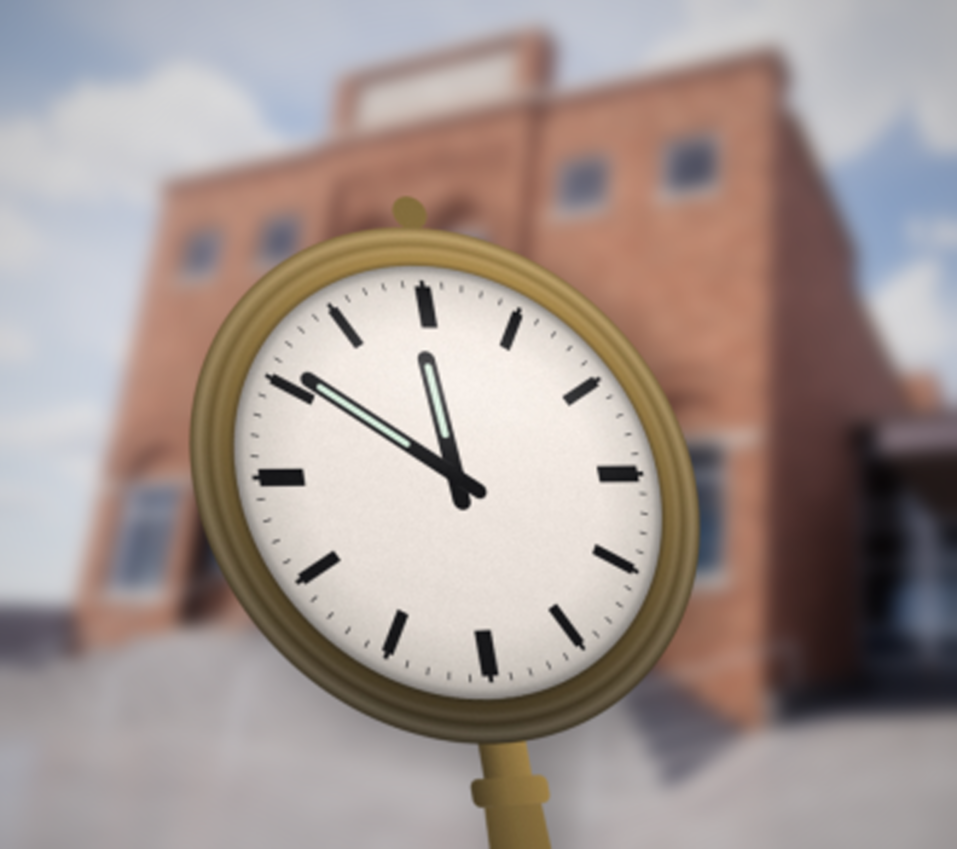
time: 11:51
